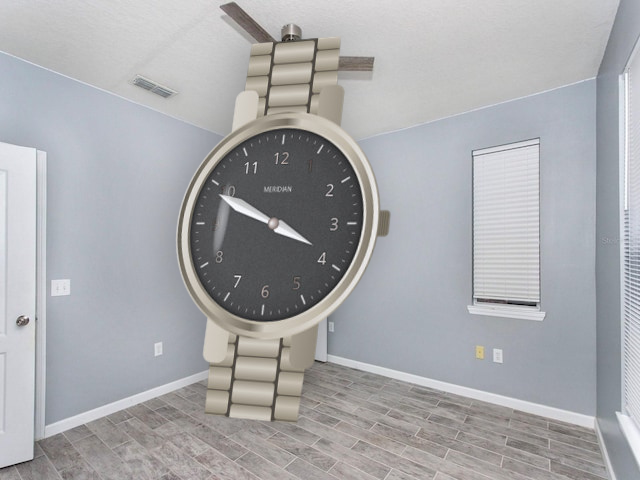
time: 3:49
